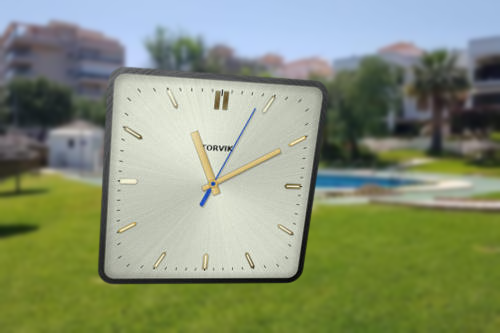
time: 11:10:04
